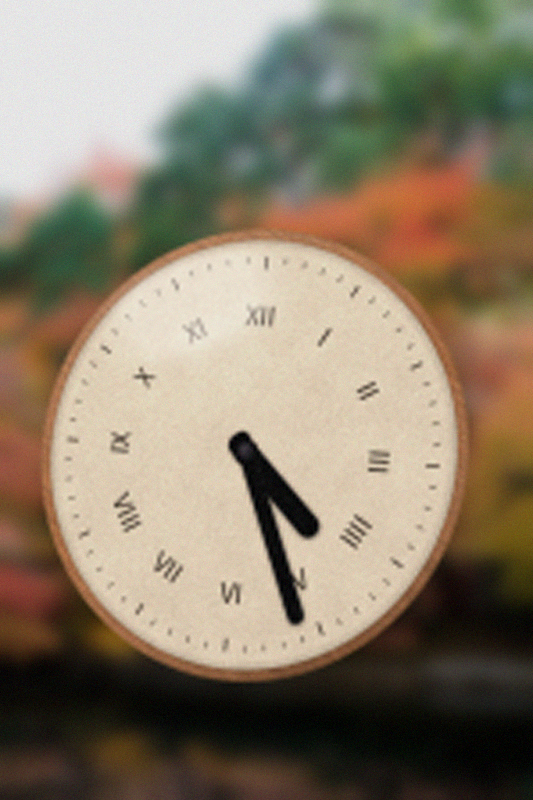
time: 4:26
